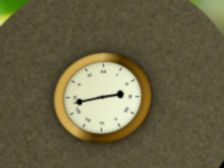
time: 2:43
